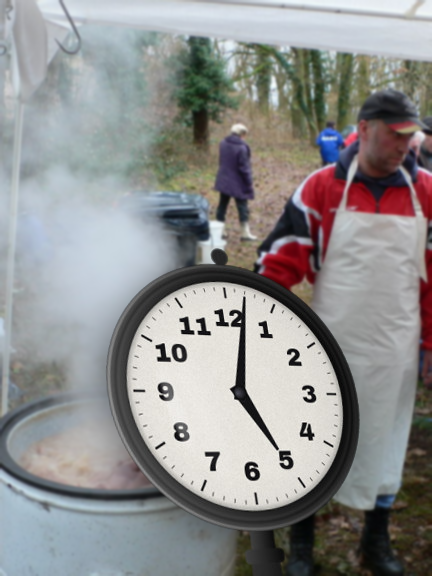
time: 5:02
